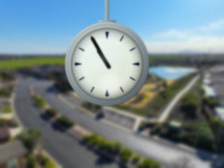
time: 10:55
